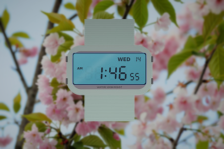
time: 1:46:55
